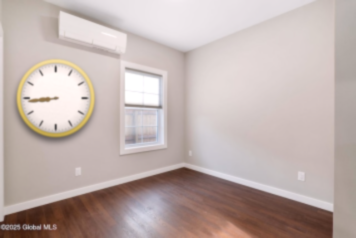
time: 8:44
